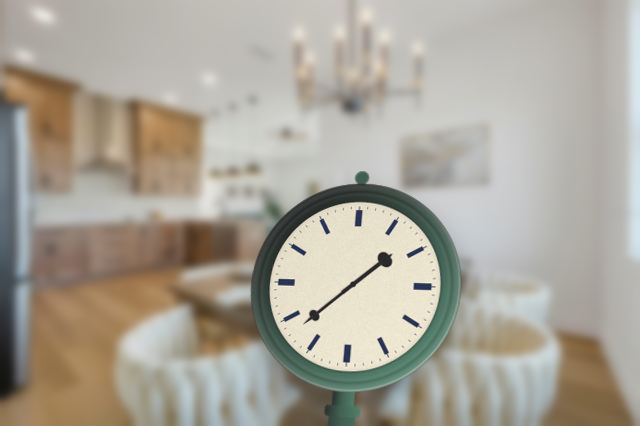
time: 1:38
